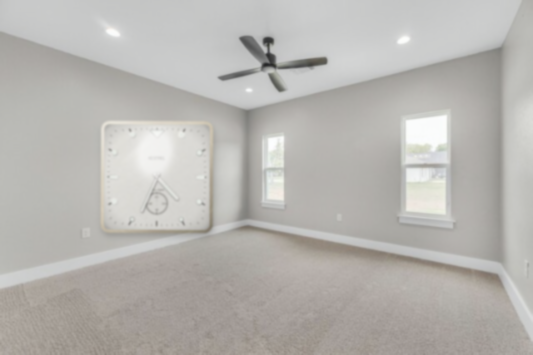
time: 4:34
